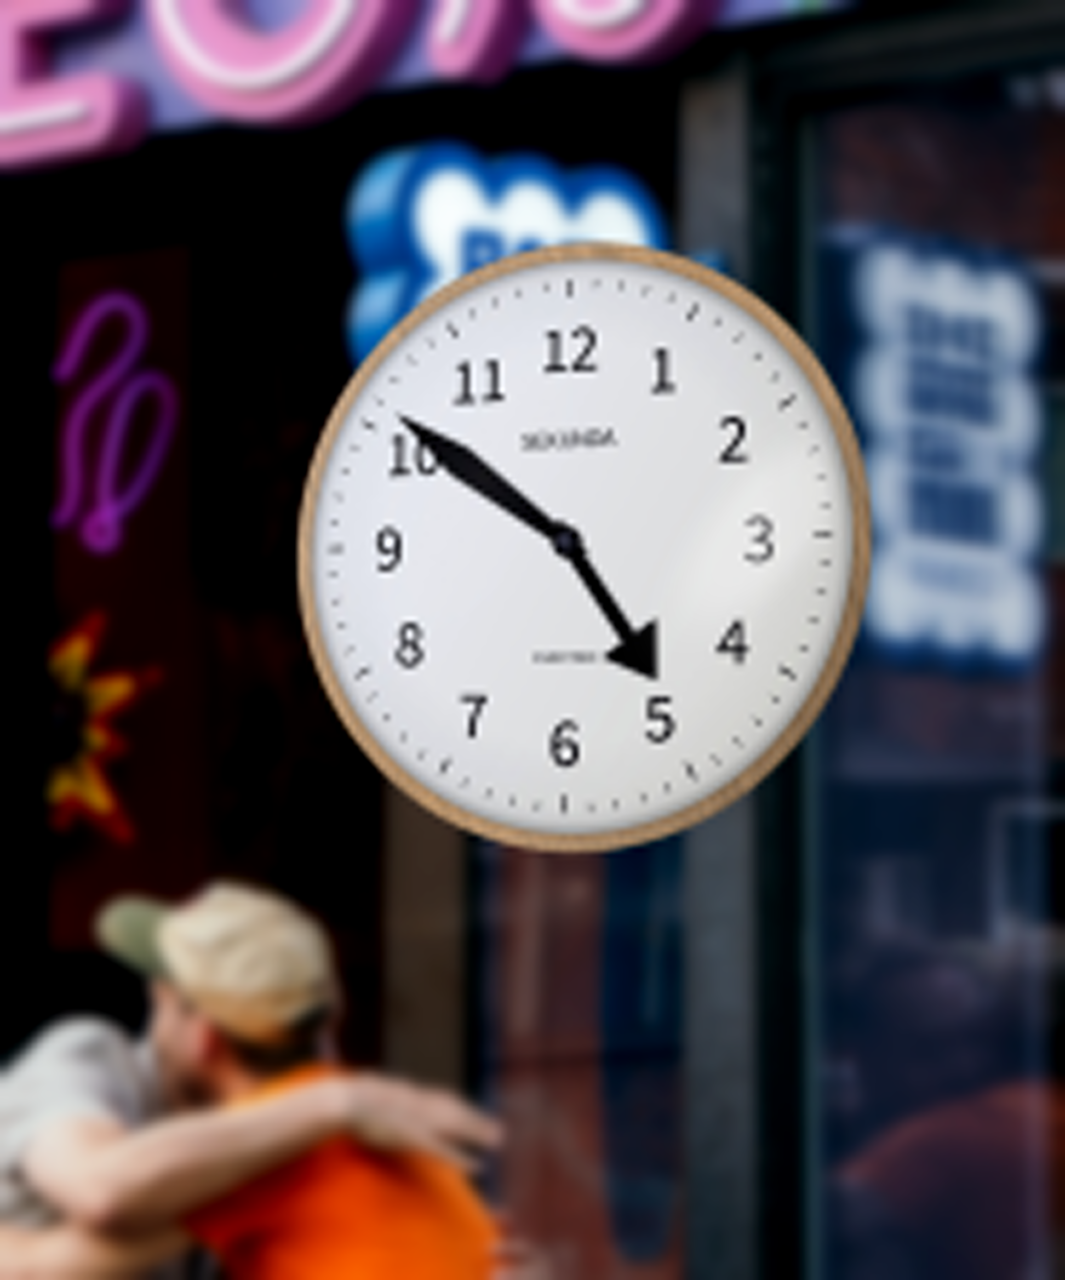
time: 4:51
